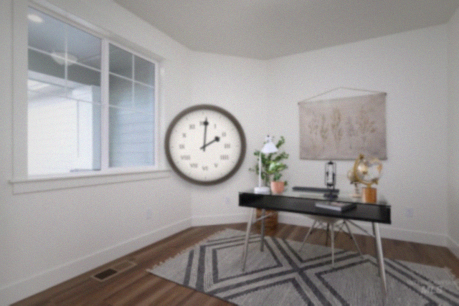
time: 2:01
